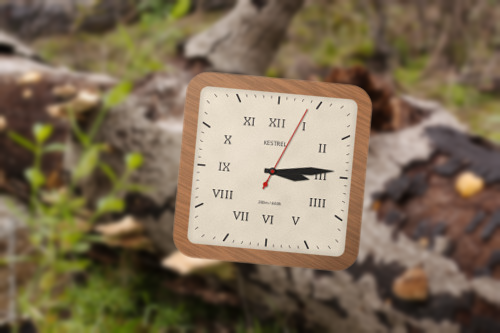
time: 3:14:04
